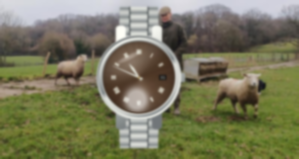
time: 10:49
